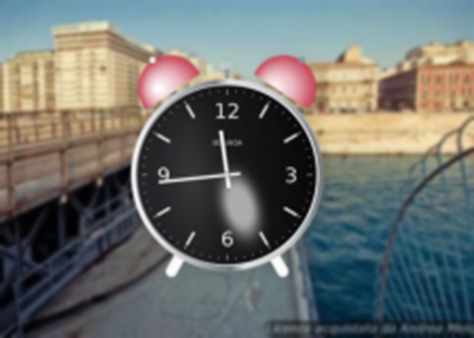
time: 11:44
